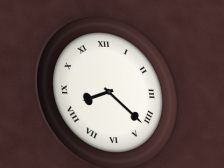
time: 8:22
